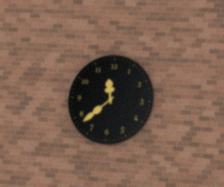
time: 11:38
